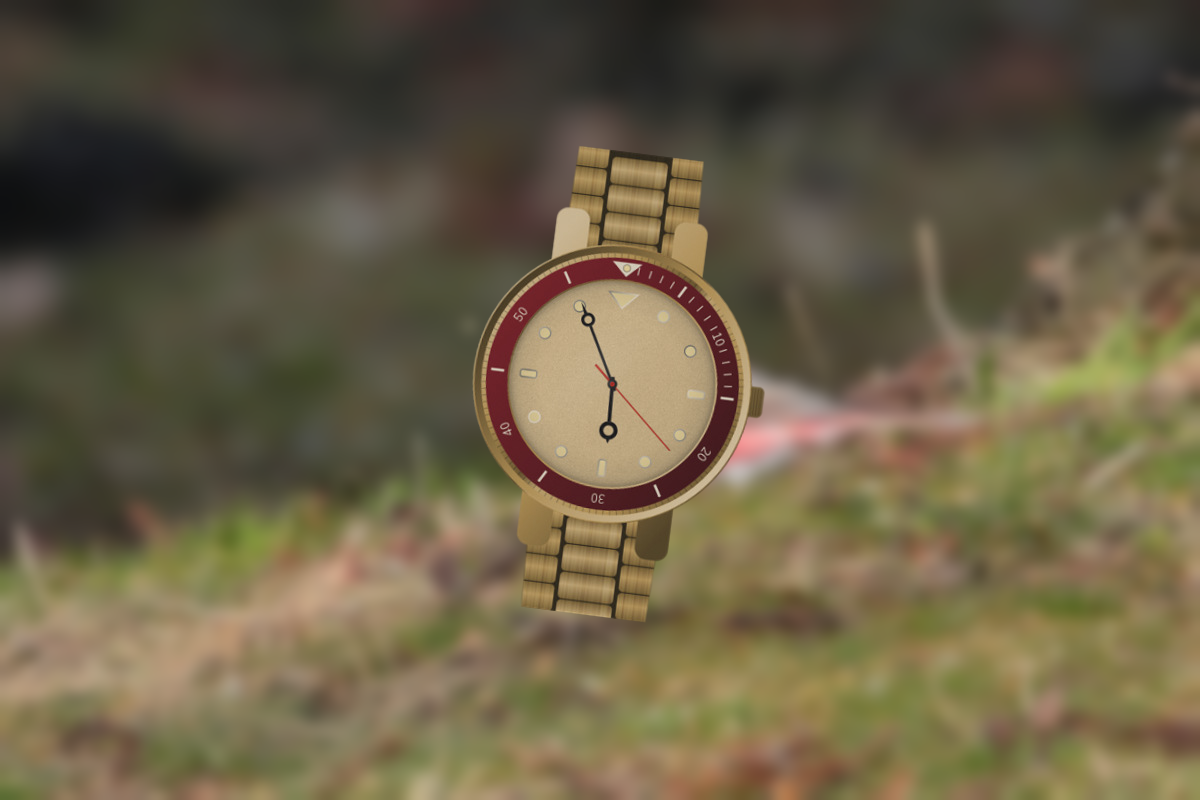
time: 5:55:22
